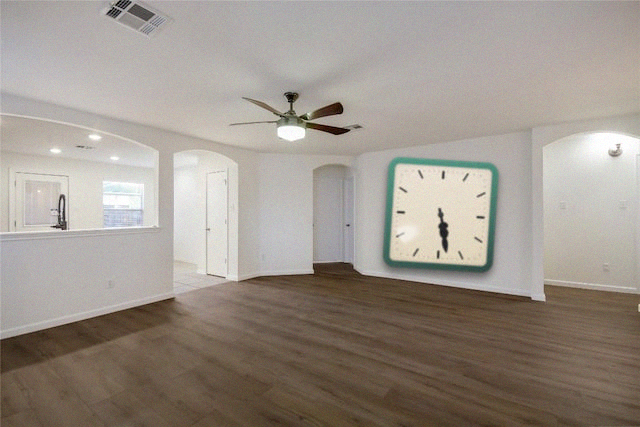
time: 5:28
